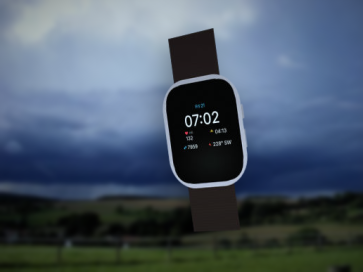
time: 7:02
